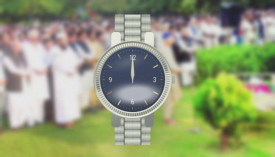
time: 12:00
